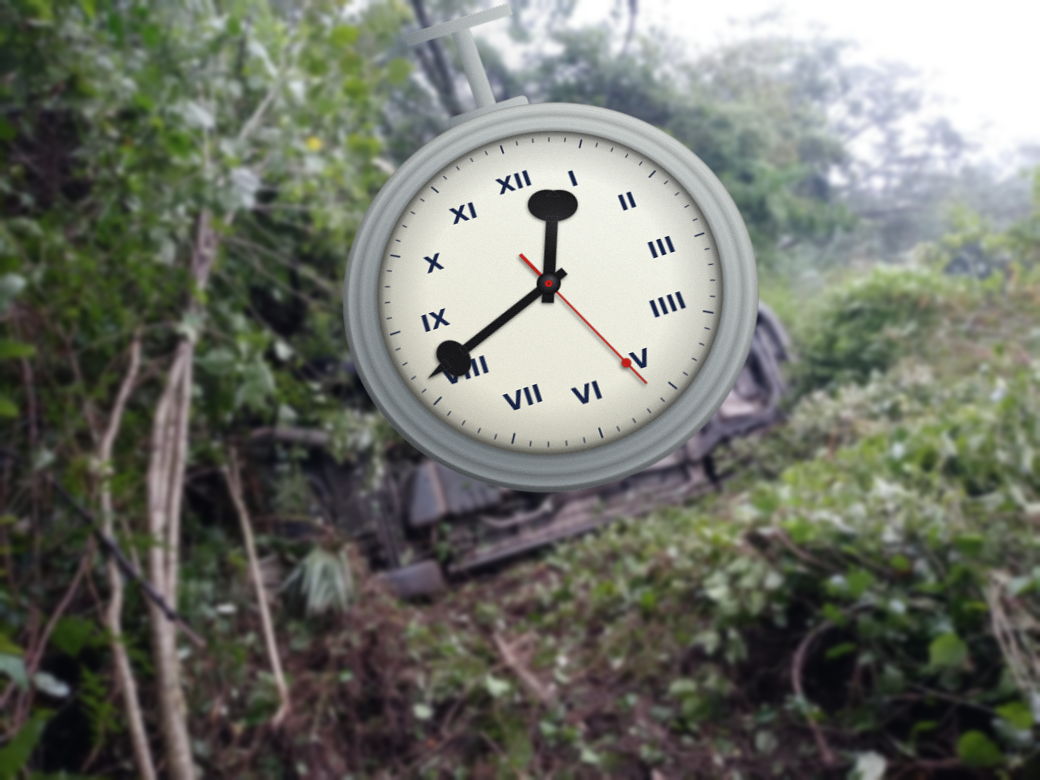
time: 12:41:26
